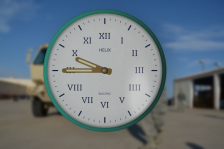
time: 9:45
